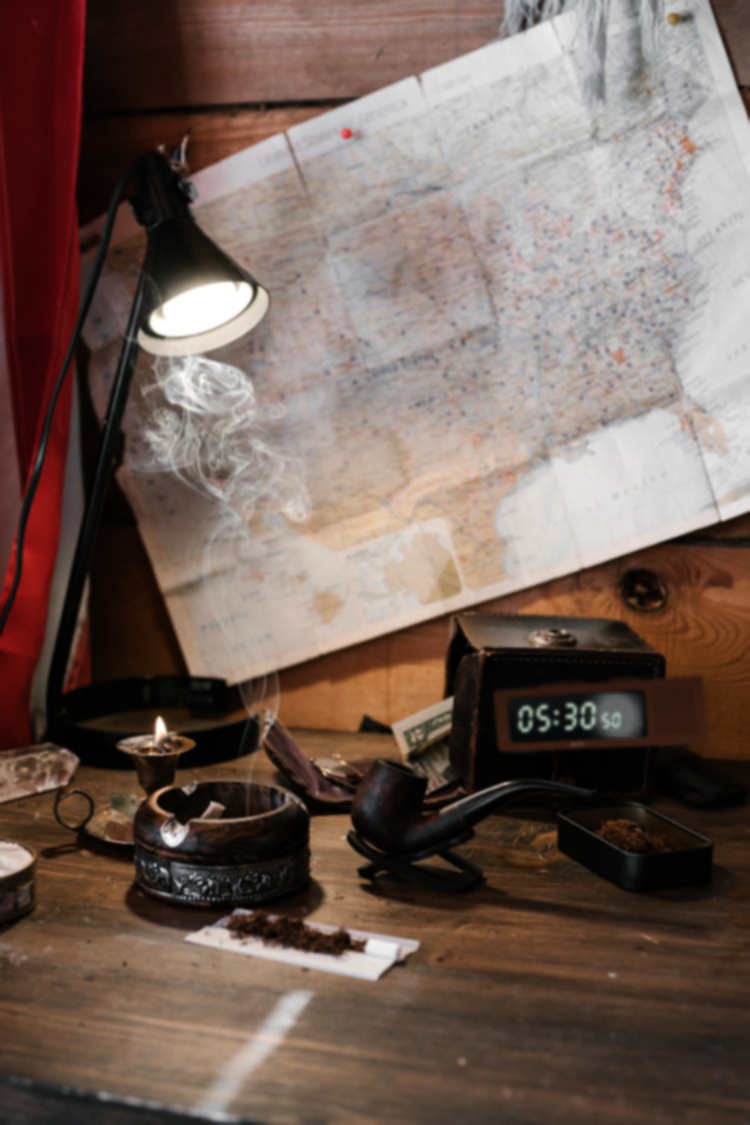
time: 5:30
